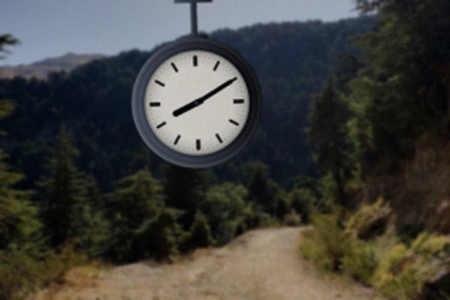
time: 8:10
